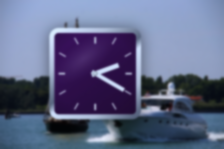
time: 2:20
